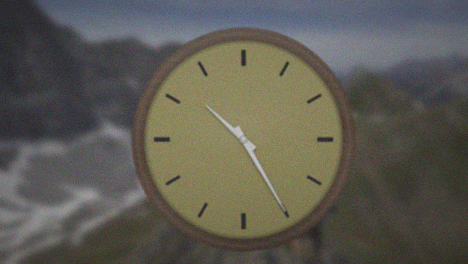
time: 10:25
